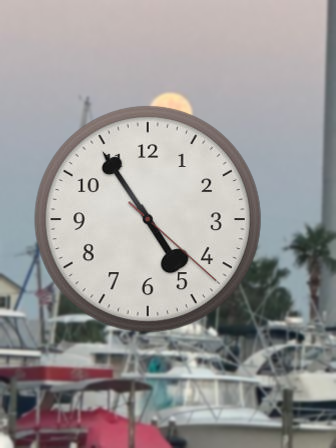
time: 4:54:22
